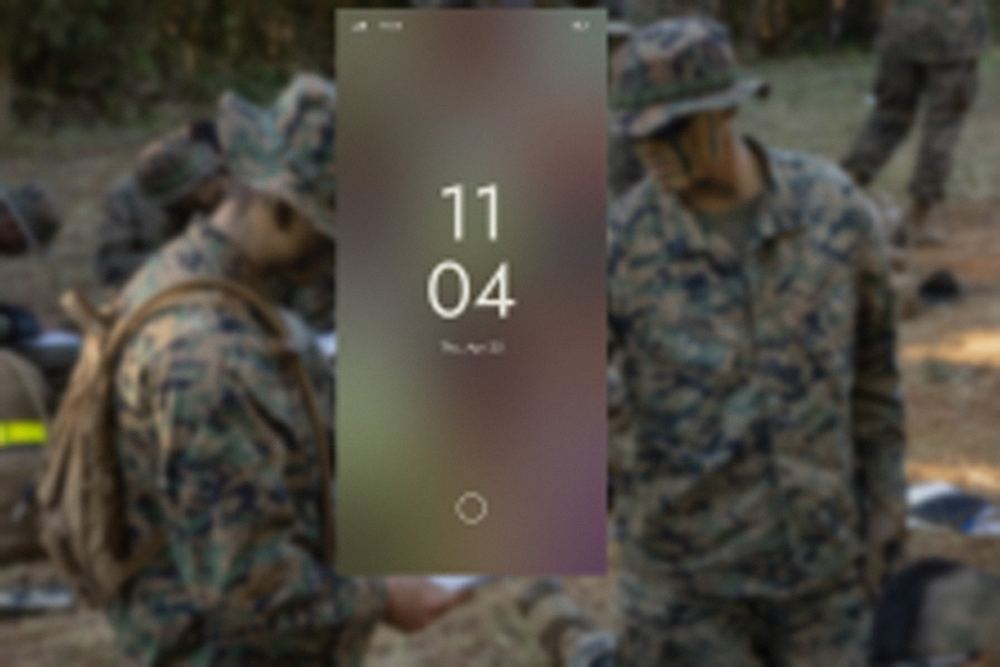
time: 11:04
